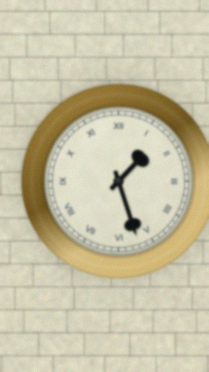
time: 1:27
